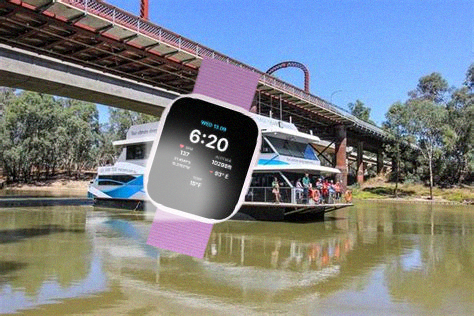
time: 6:20
